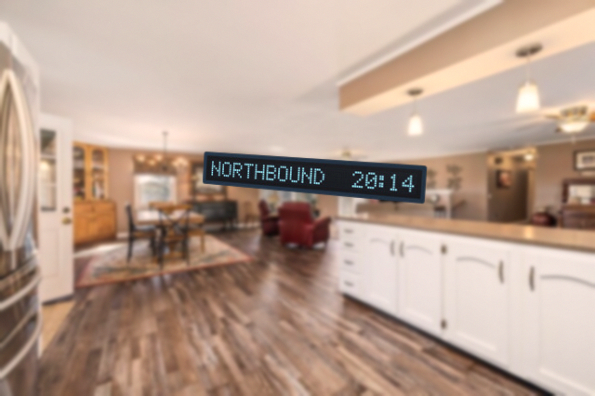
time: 20:14
